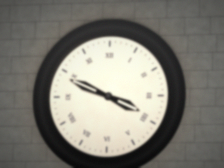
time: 3:49
